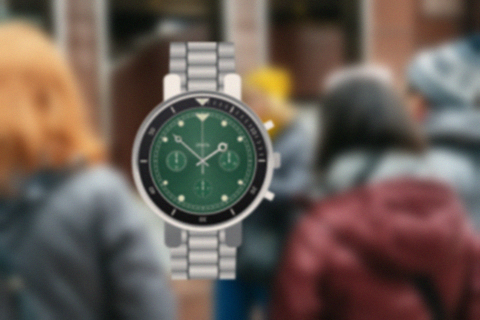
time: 1:52
